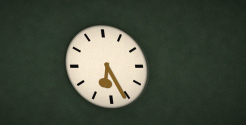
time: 6:26
